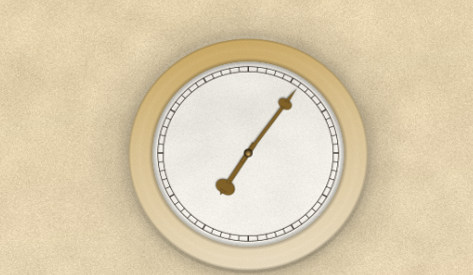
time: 7:06
